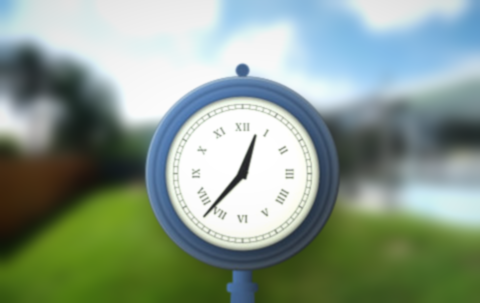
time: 12:37
